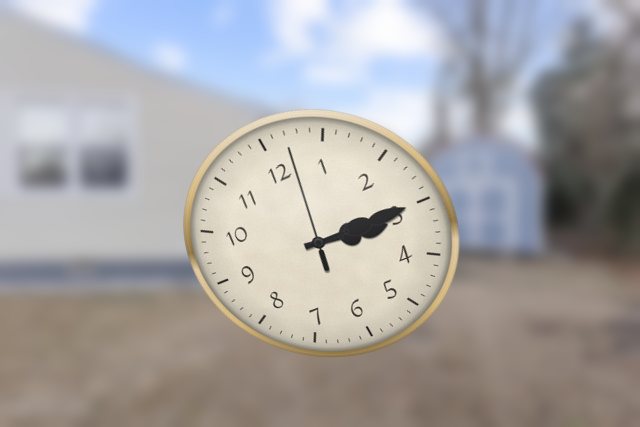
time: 3:15:02
